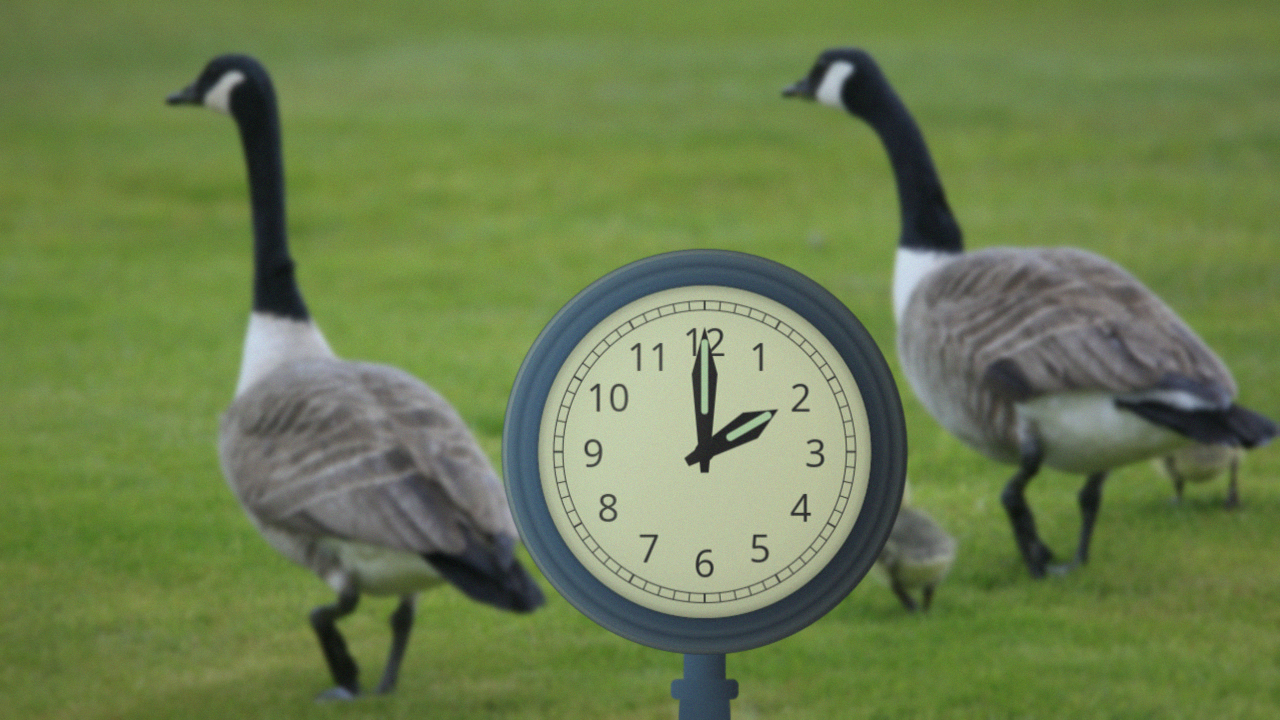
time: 2:00
